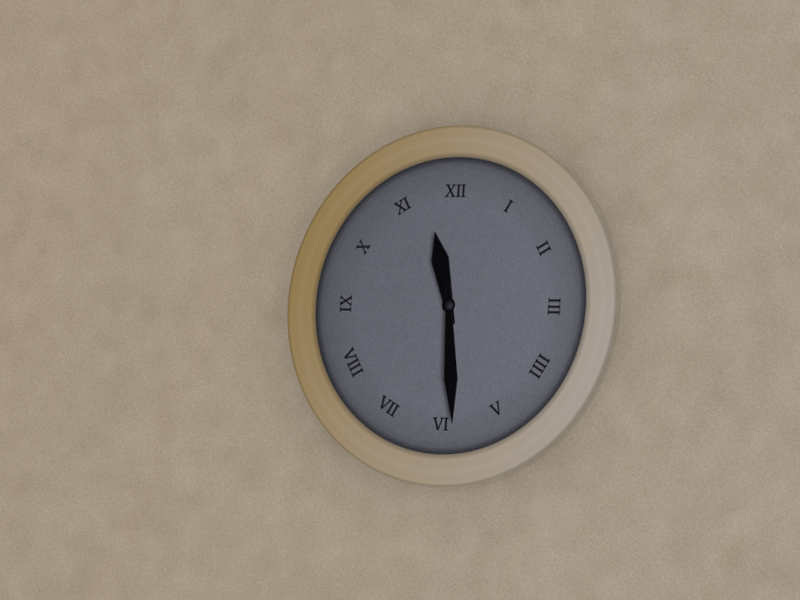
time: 11:29
